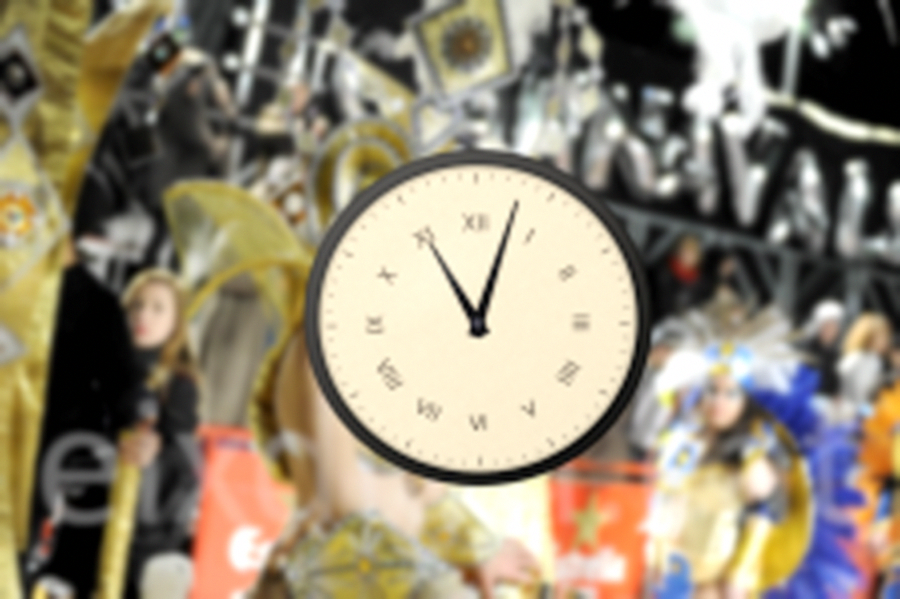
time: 11:03
